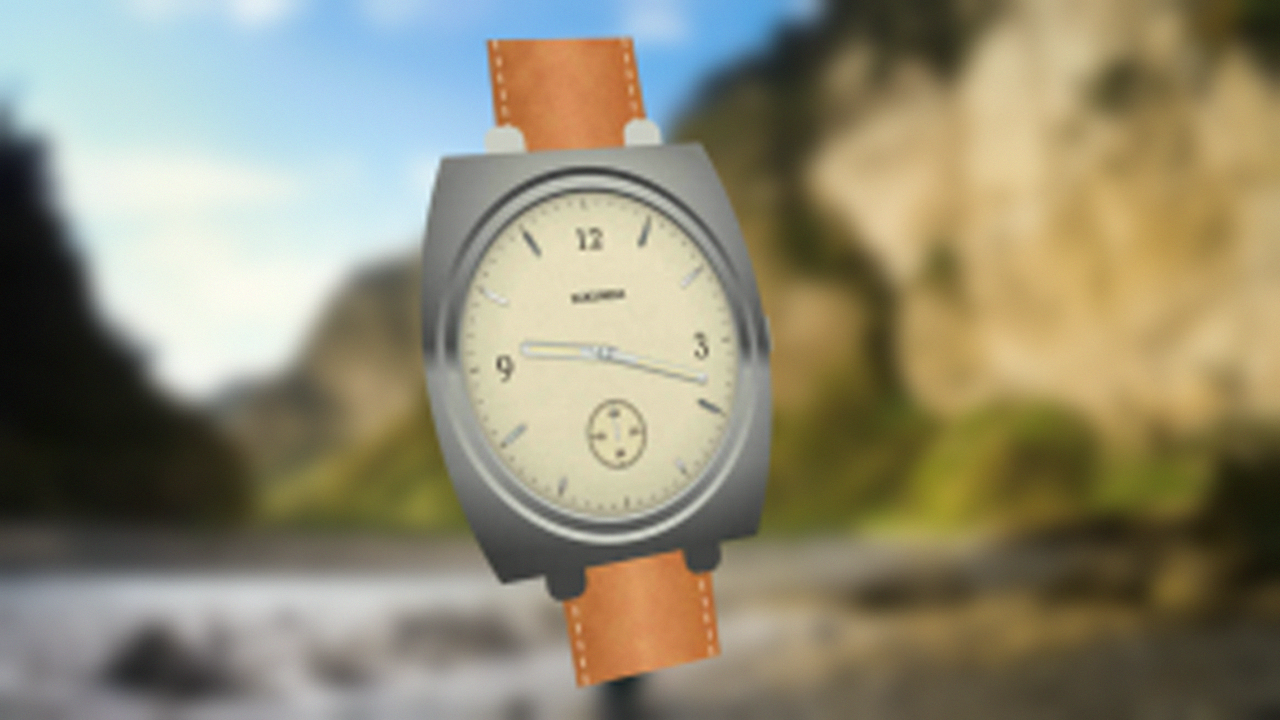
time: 9:18
